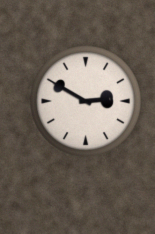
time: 2:50
